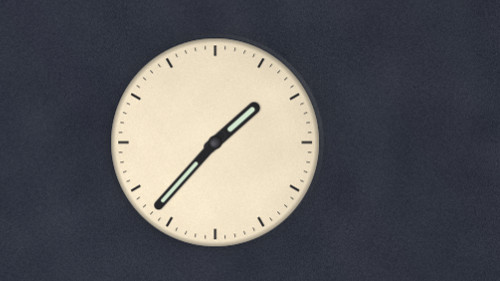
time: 1:37
